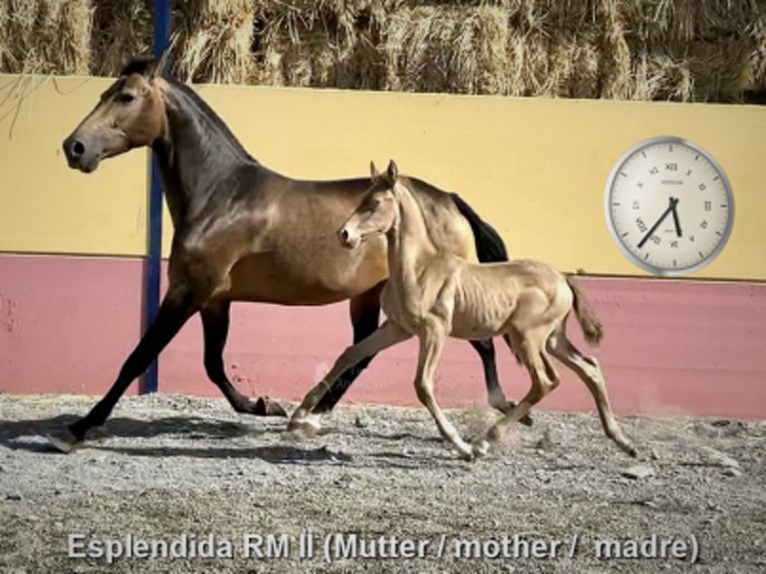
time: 5:37
